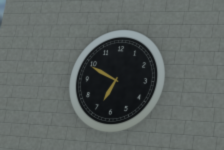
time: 6:49
